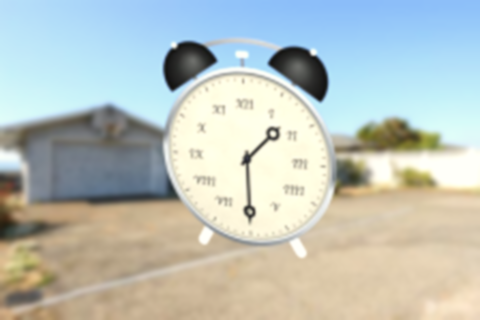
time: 1:30
